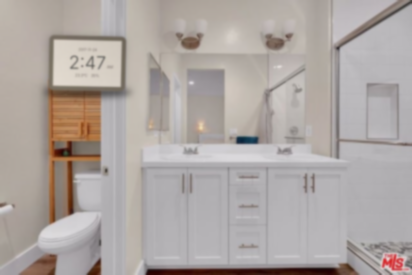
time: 2:47
